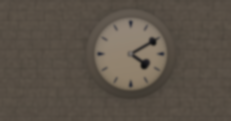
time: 4:10
